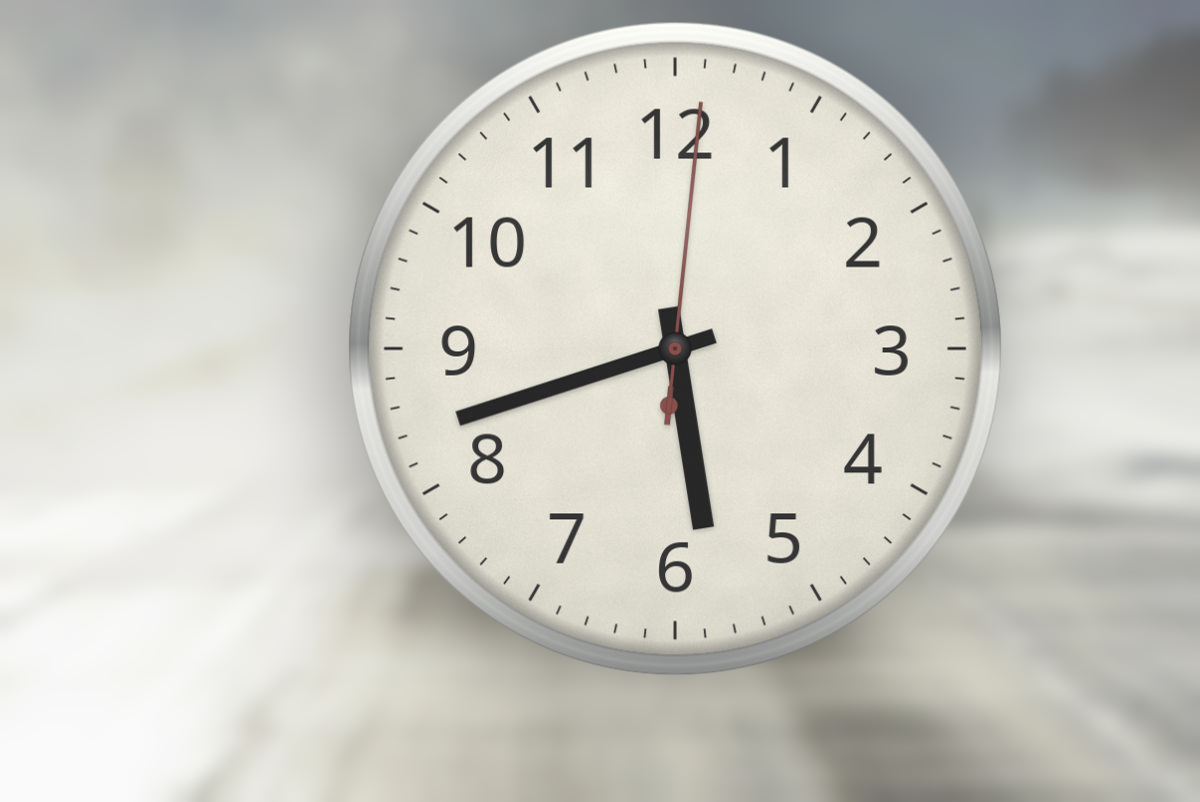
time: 5:42:01
